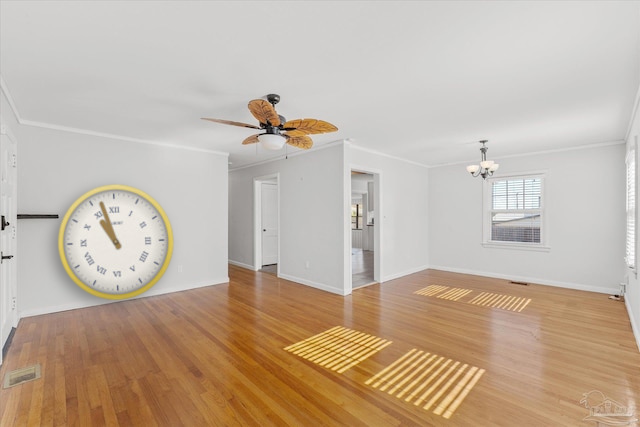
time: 10:57
